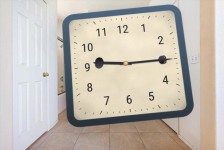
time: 9:15
